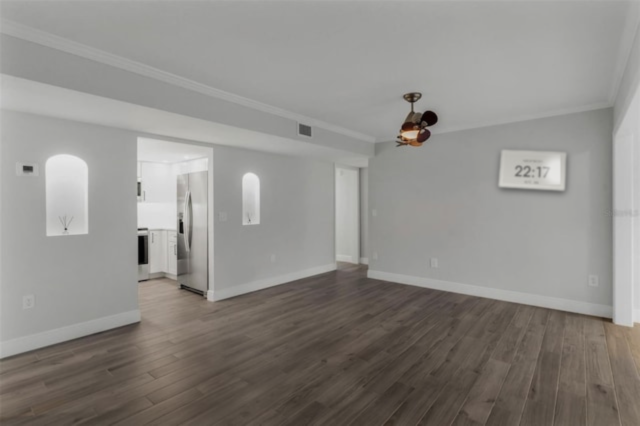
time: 22:17
